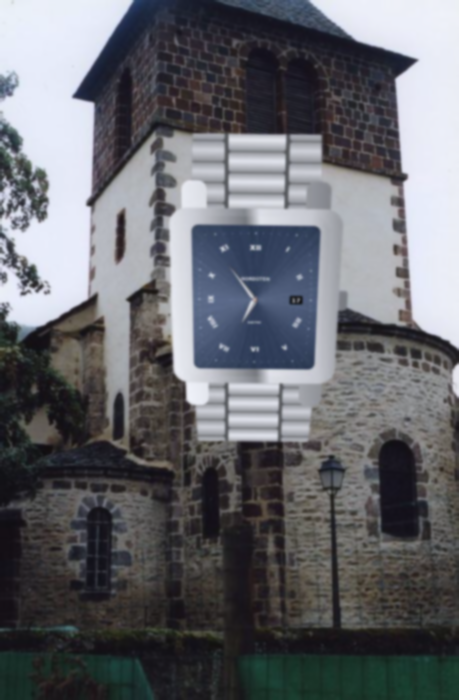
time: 6:54
